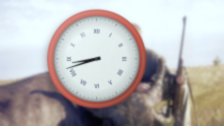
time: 8:42
